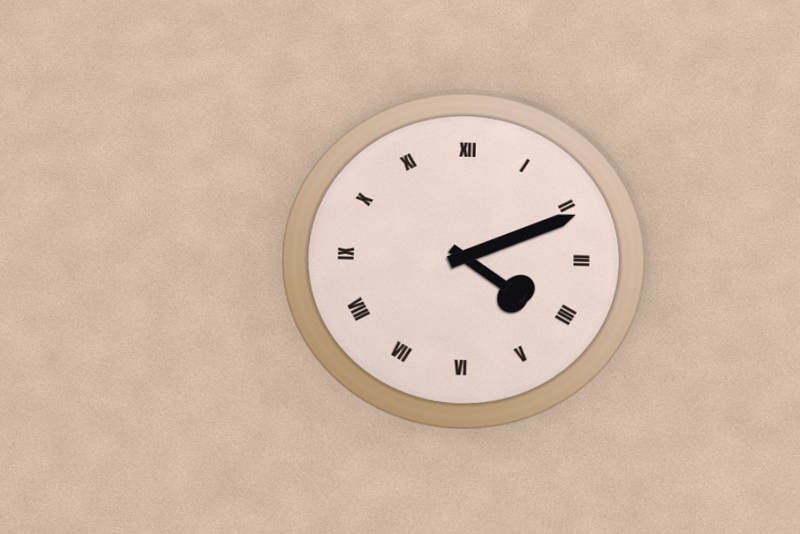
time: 4:11
